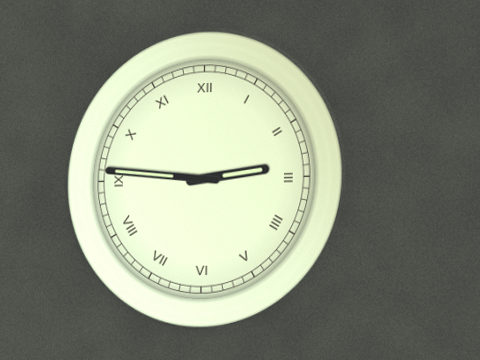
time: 2:46
